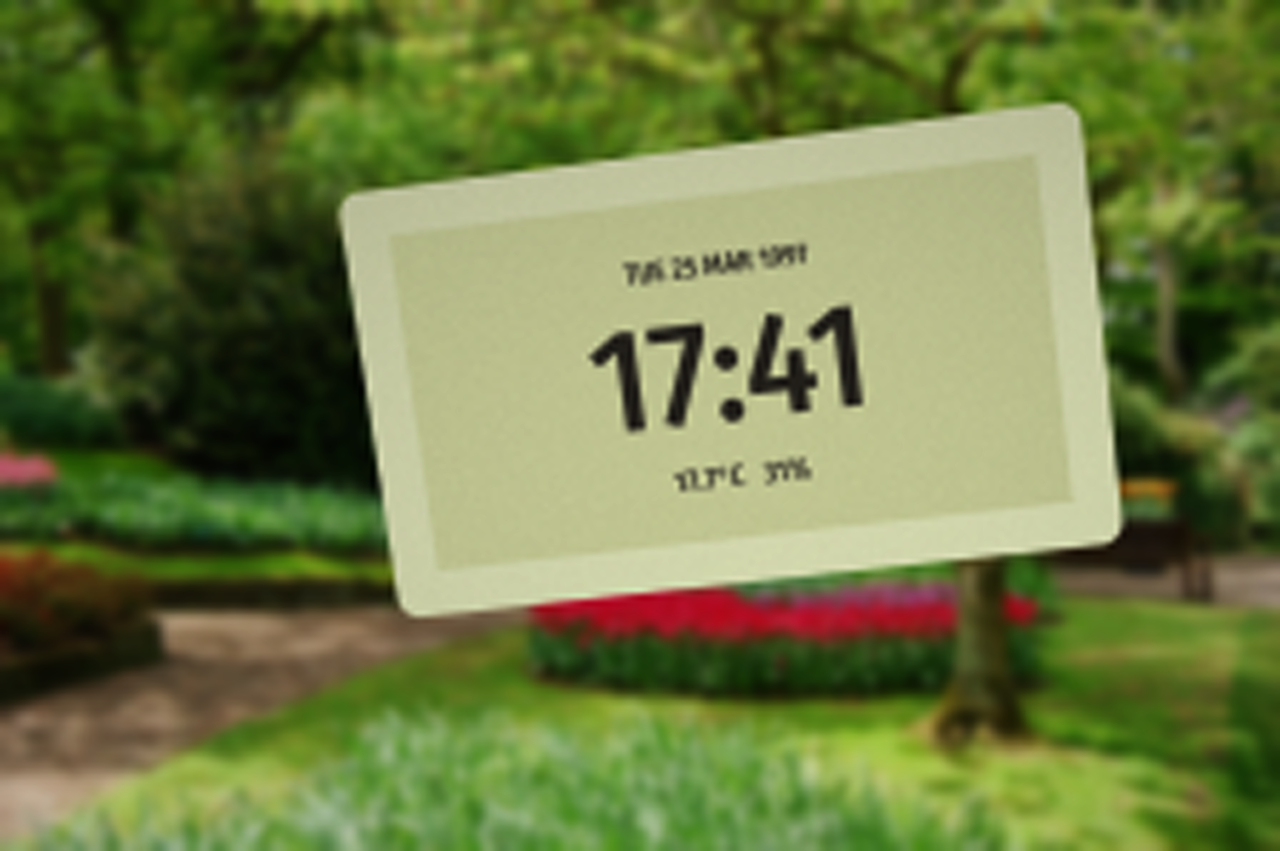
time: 17:41
